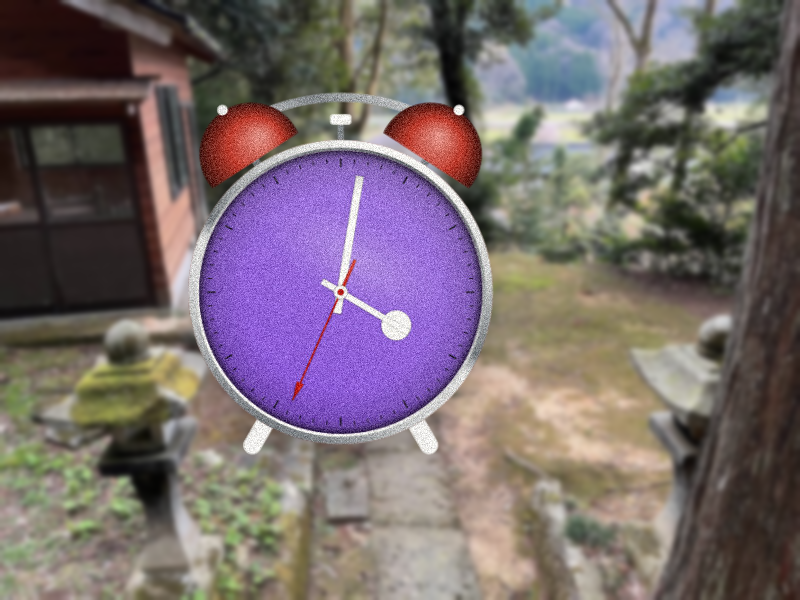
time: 4:01:34
